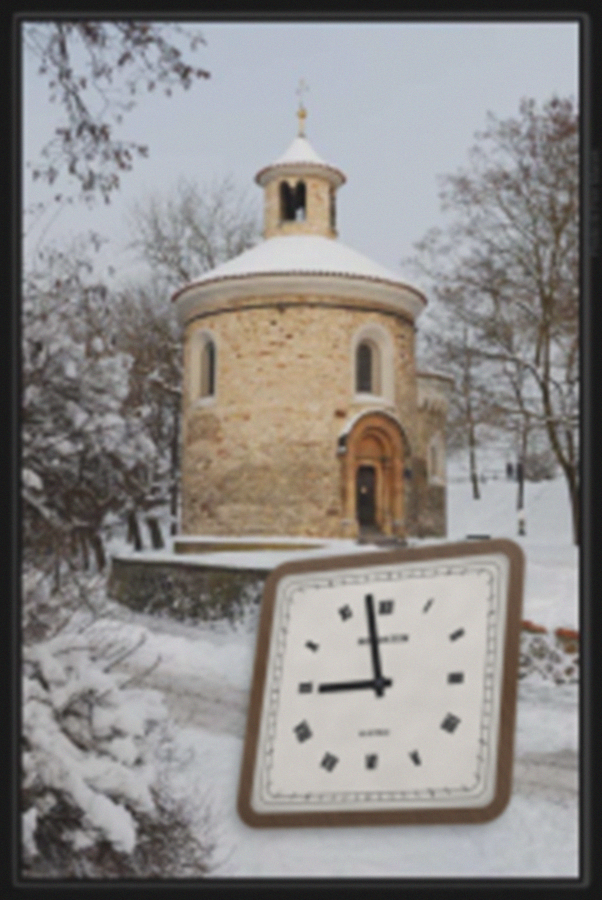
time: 8:58
